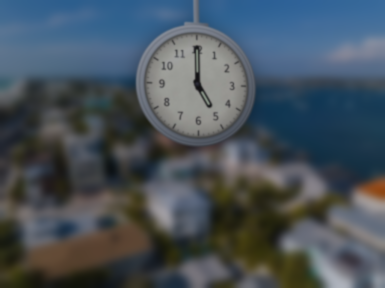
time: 5:00
